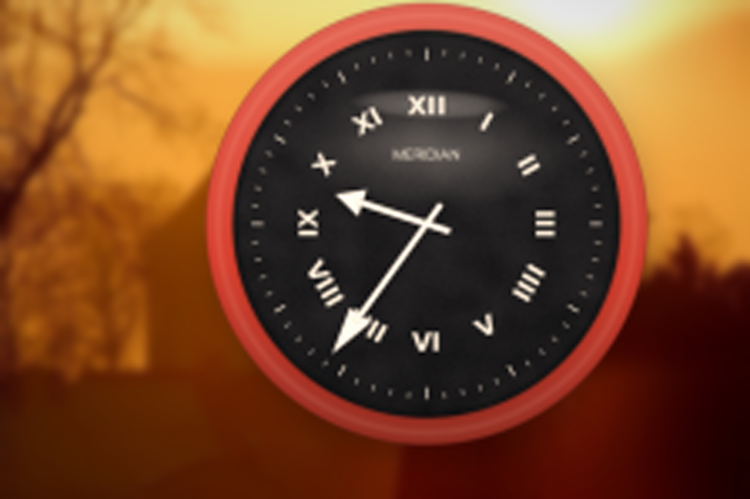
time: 9:36
